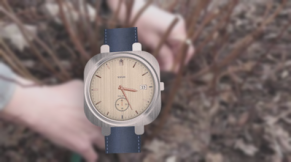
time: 3:26
